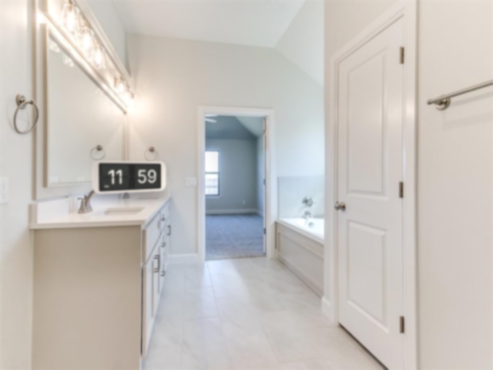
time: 11:59
